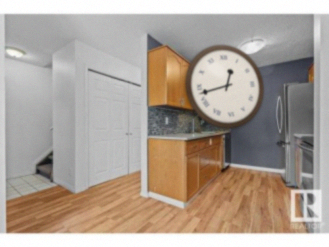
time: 12:43
